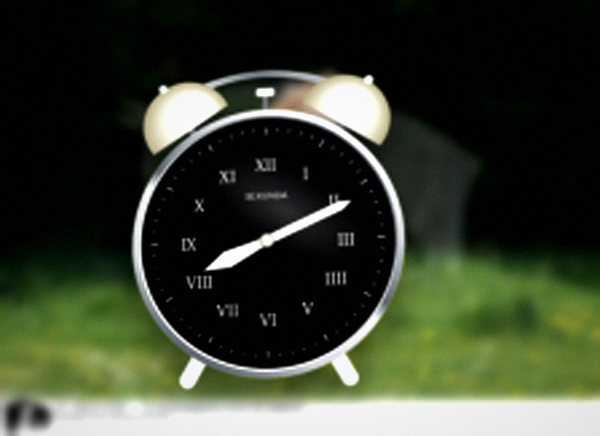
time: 8:11
